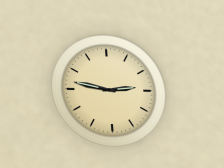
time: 2:47
